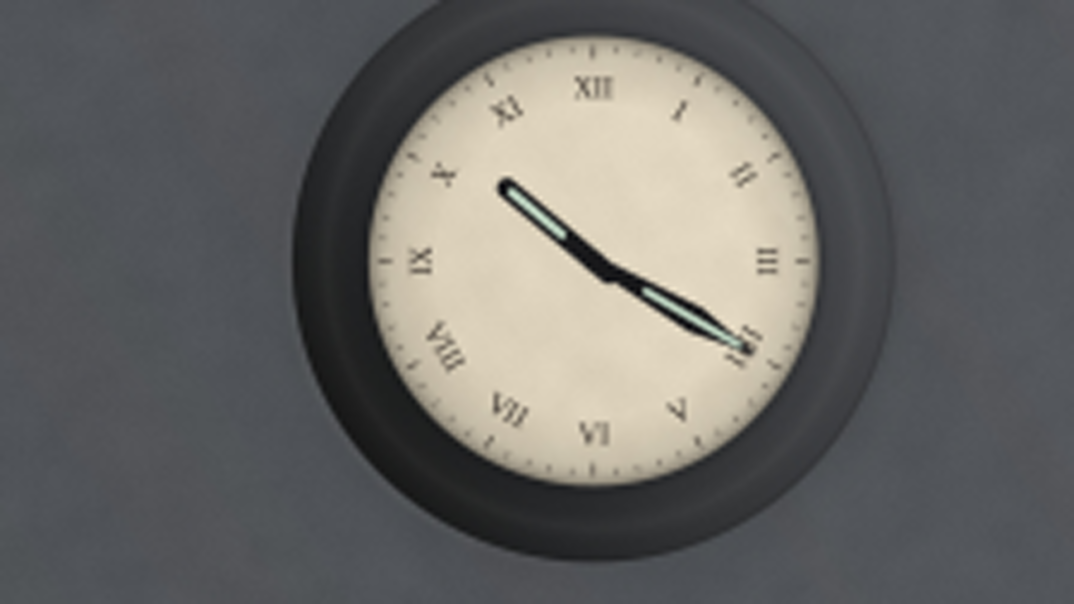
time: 10:20
